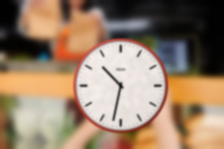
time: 10:32
